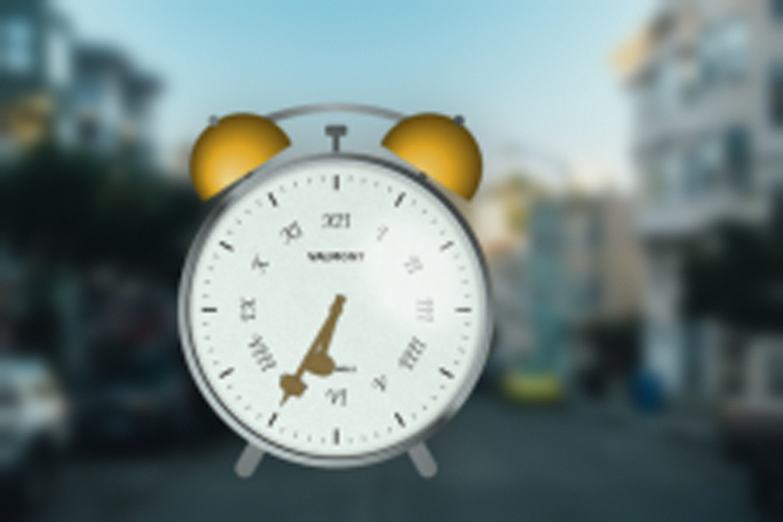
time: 6:35
